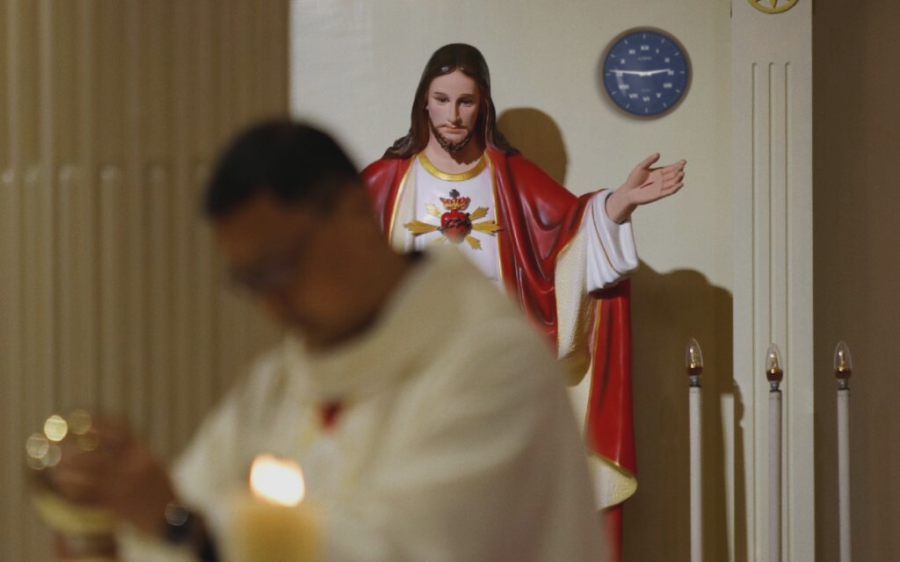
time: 2:46
